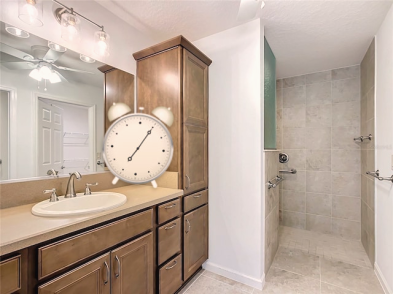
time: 7:05
